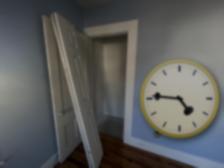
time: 4:46
